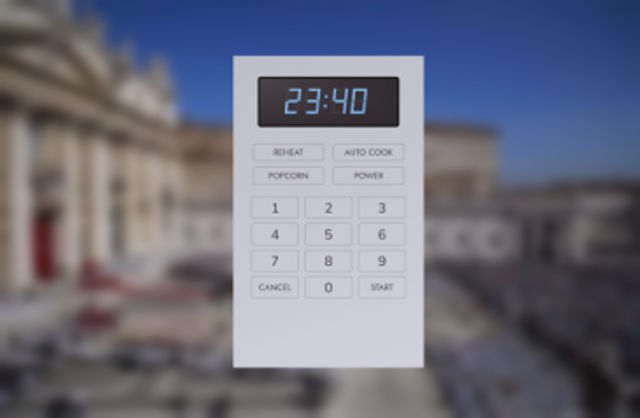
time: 23:40
